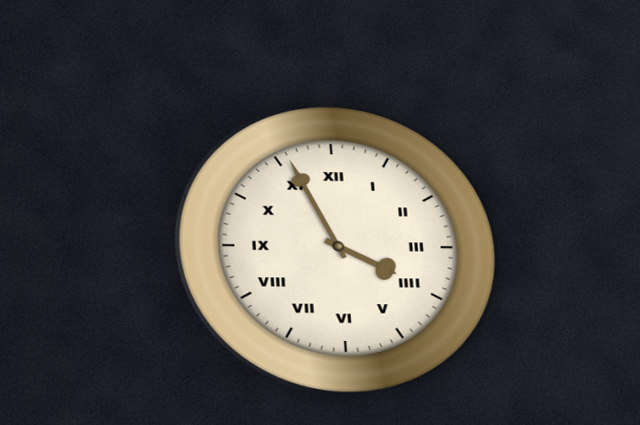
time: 3:56
